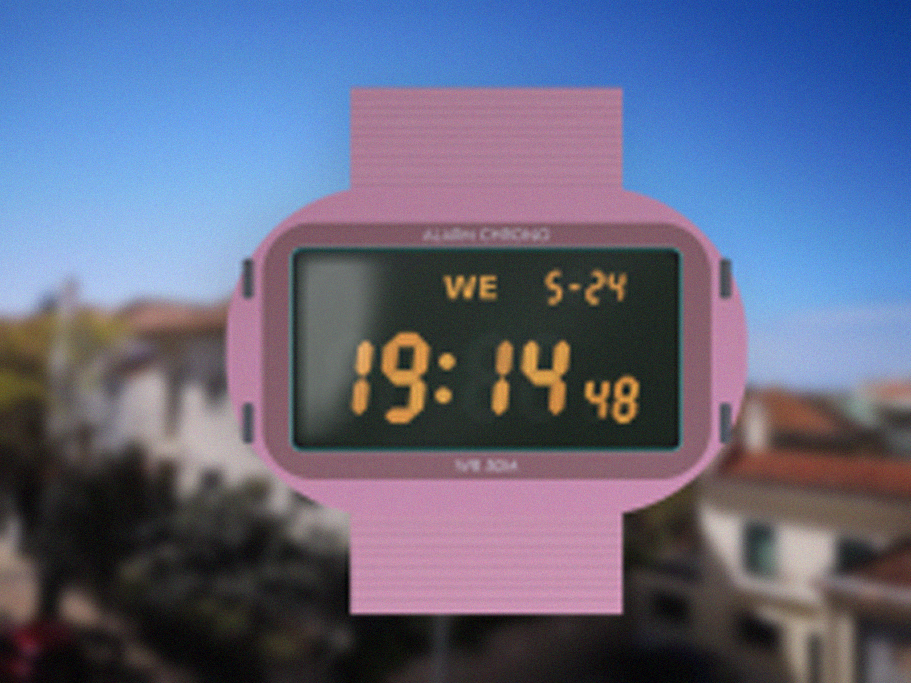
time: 19:14:48
